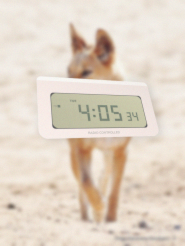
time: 4:05:34
